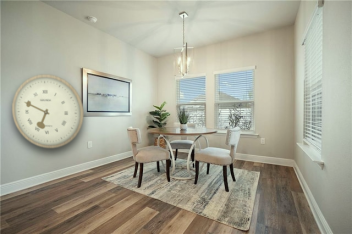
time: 6:49
